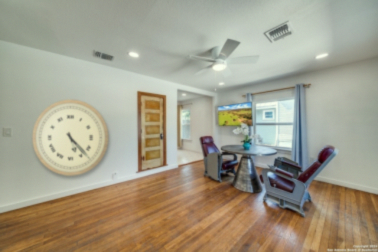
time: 5:23
